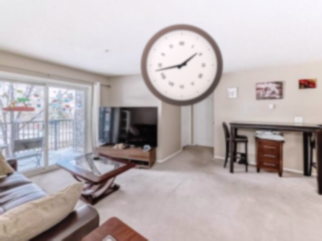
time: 1:43
